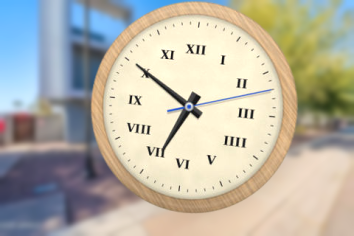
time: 6:50:12
